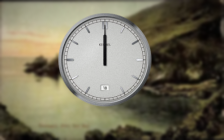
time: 12:00
